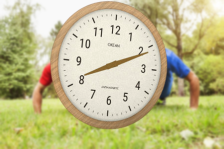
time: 8:11
